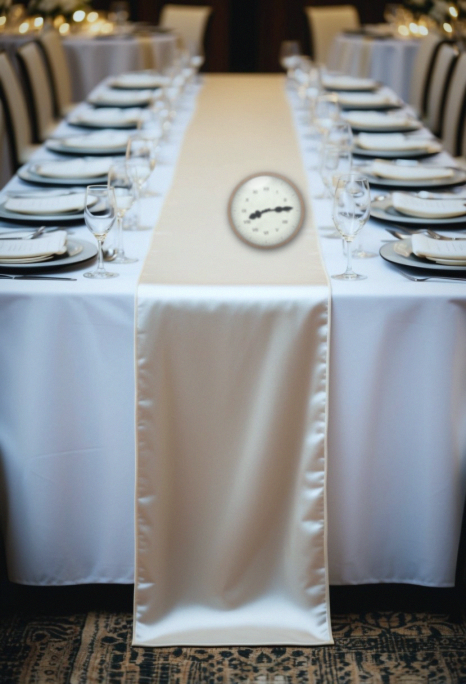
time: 8:14
